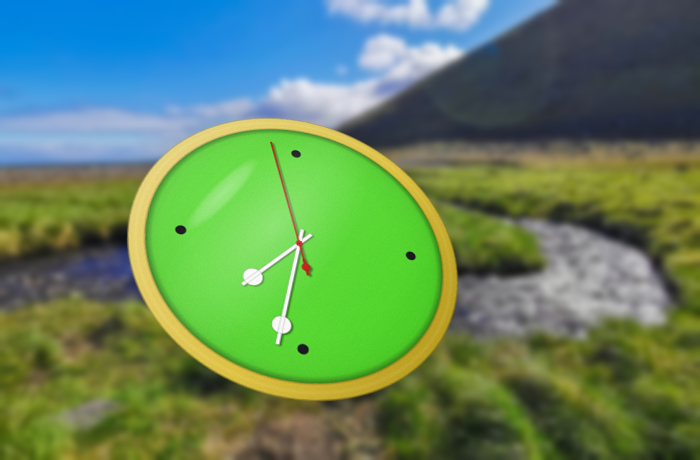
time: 7:31:58
